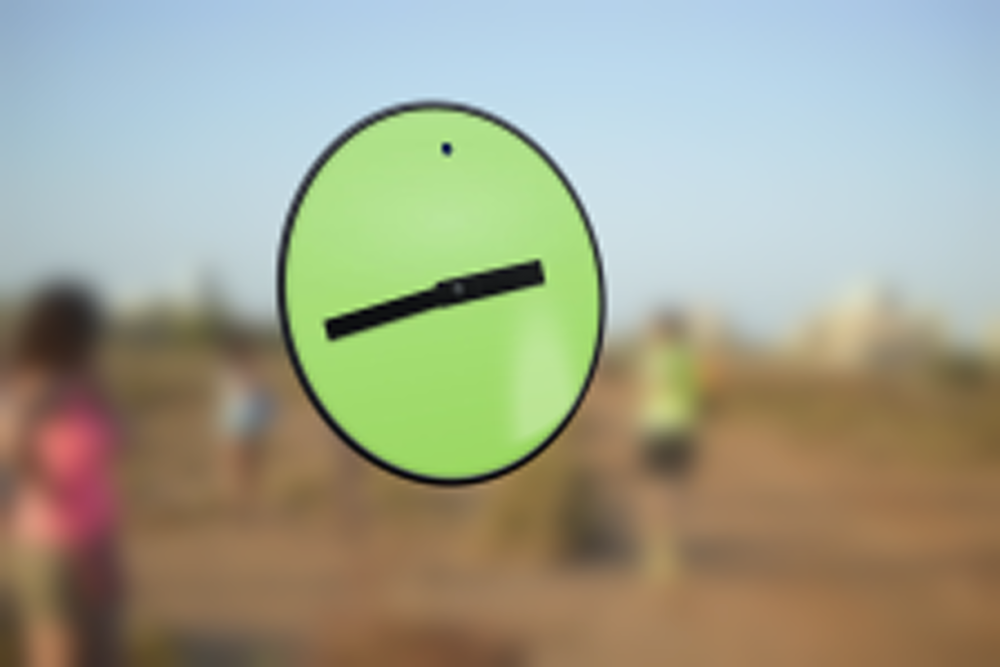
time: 2:43
